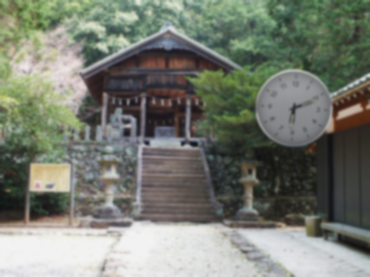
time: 6:11
